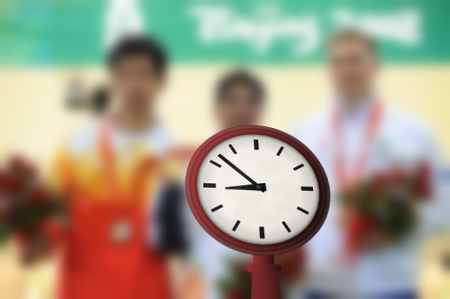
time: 8:52
